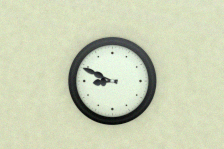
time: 8:49
